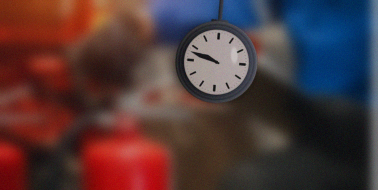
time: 9:48
